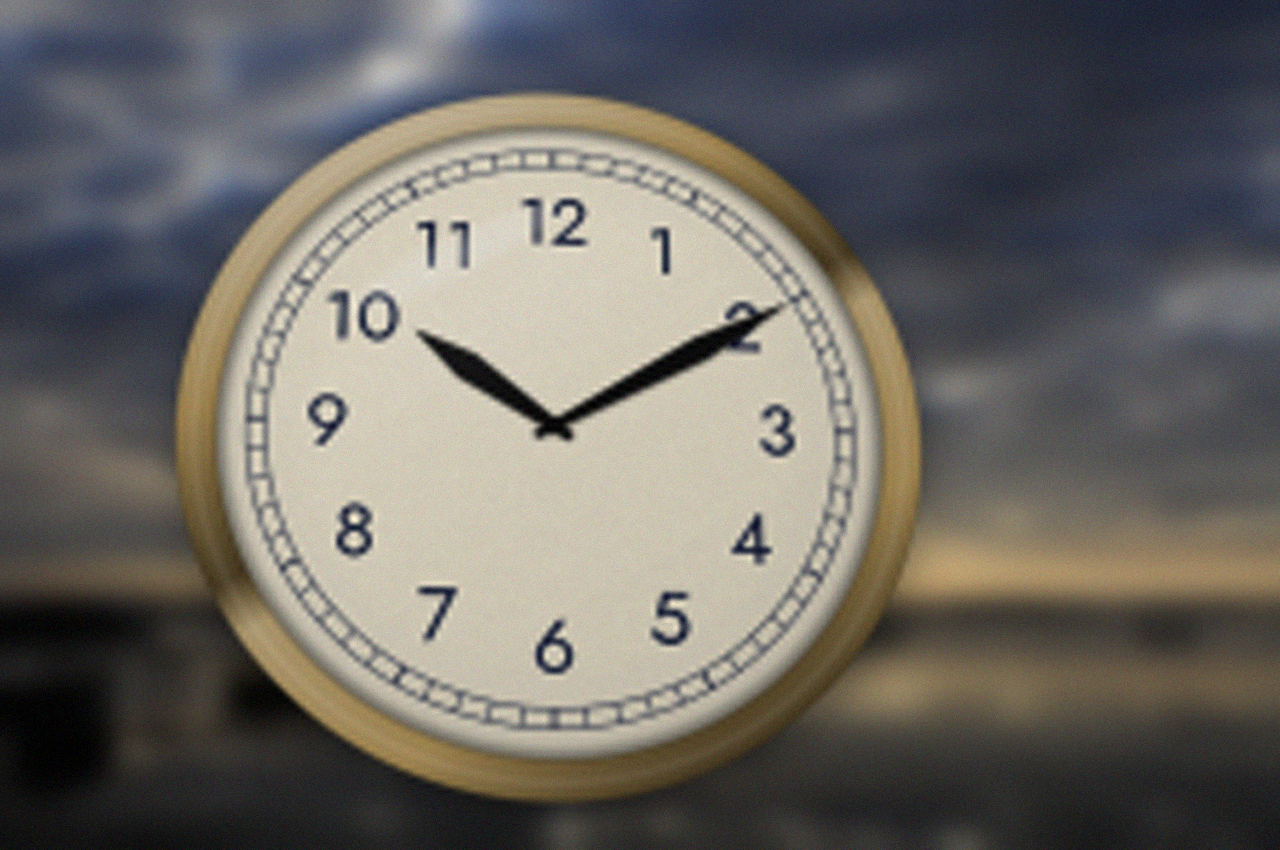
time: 10:10
